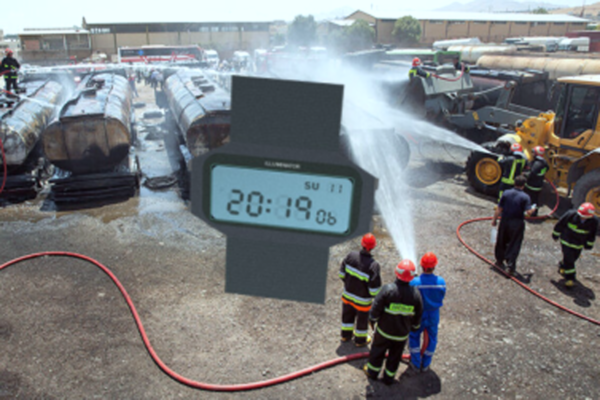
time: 20:19:06
